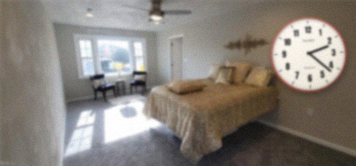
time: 2:22
